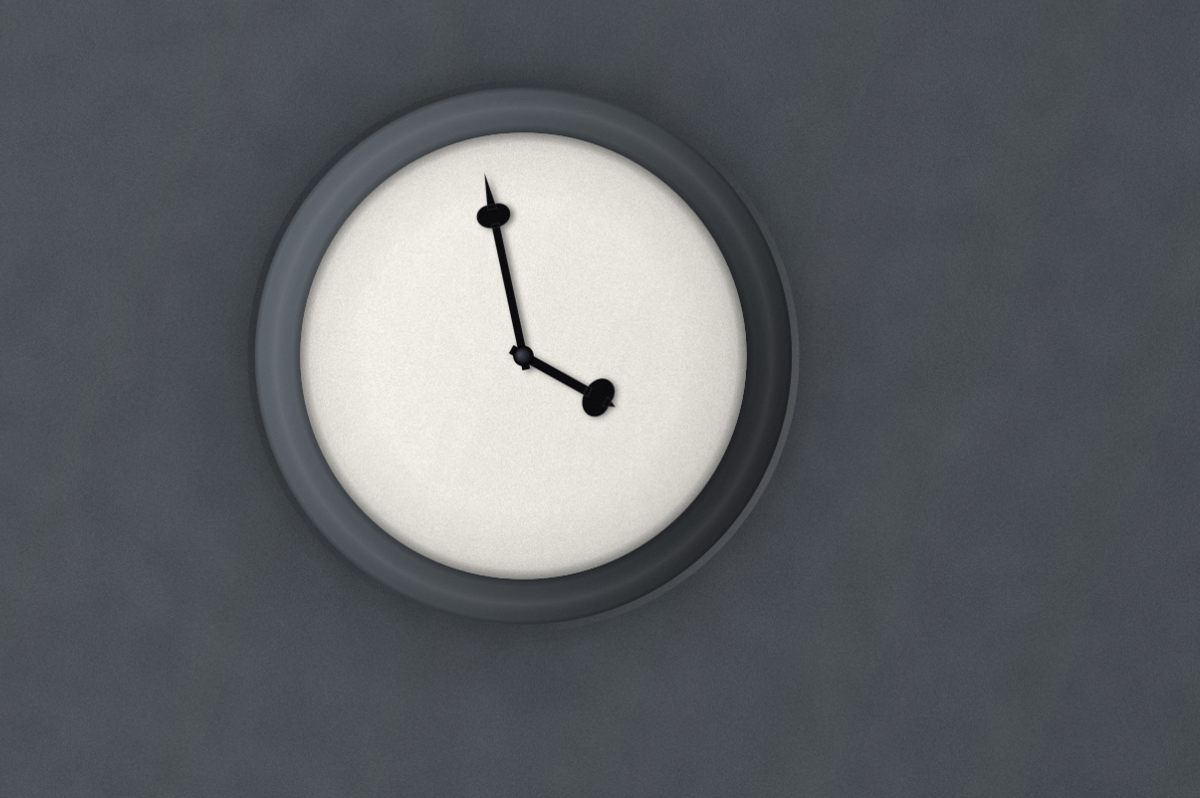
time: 3:58
